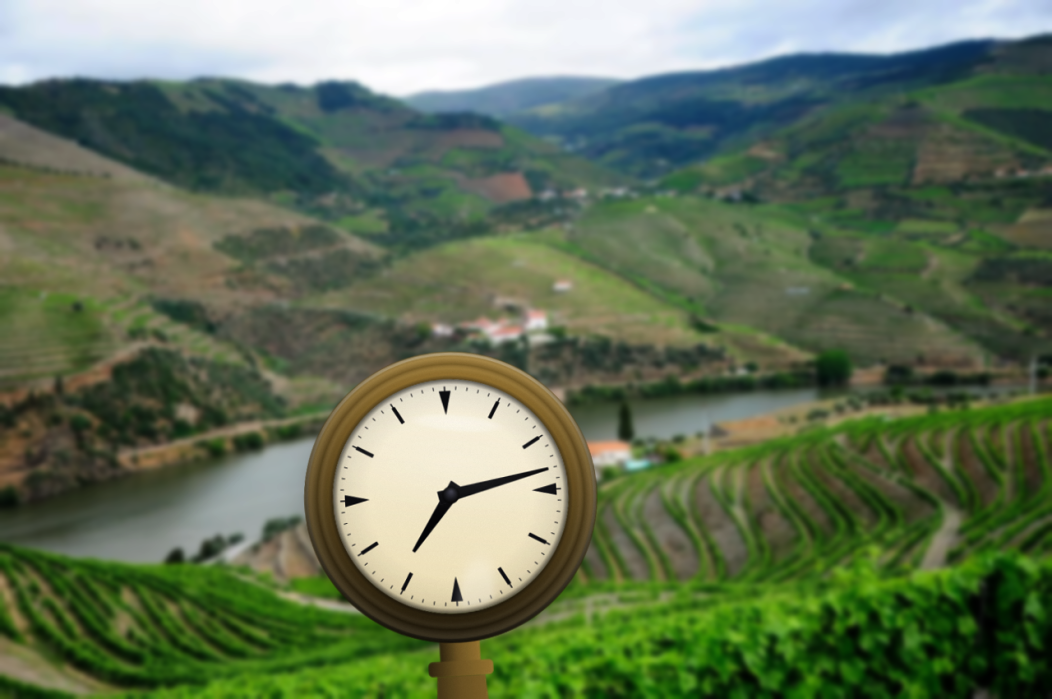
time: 7:13
